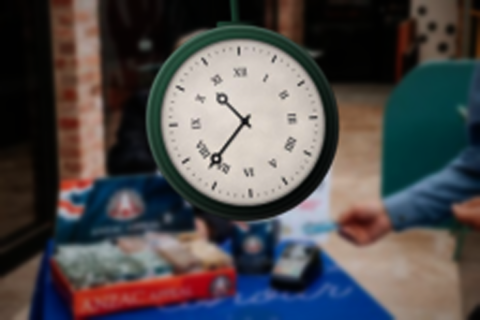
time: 10:37
